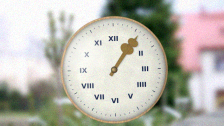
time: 1:06
